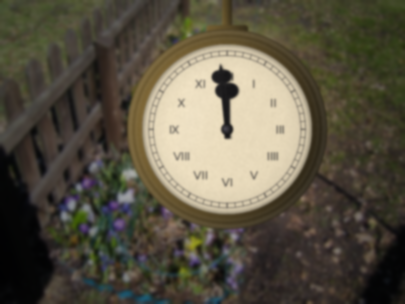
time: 11:59
